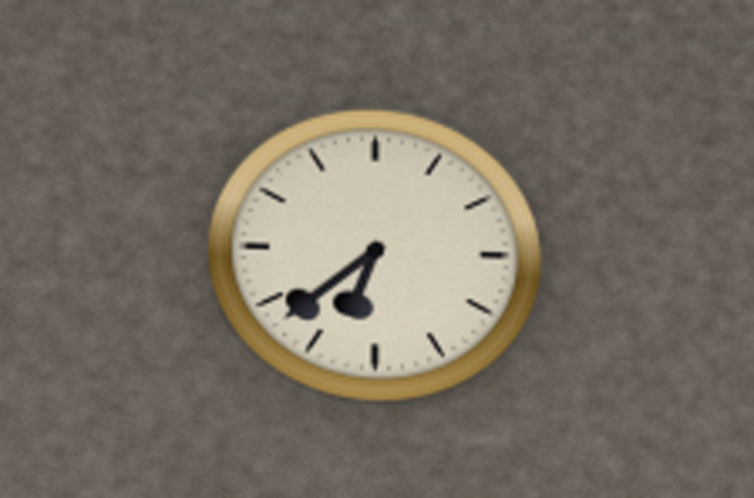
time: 6:38
